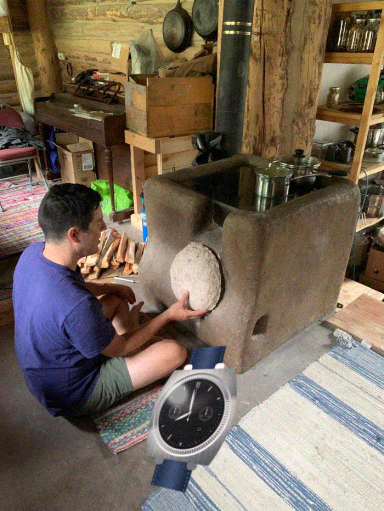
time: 7:59
